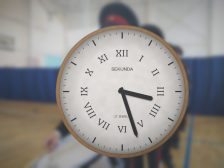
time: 3:27
